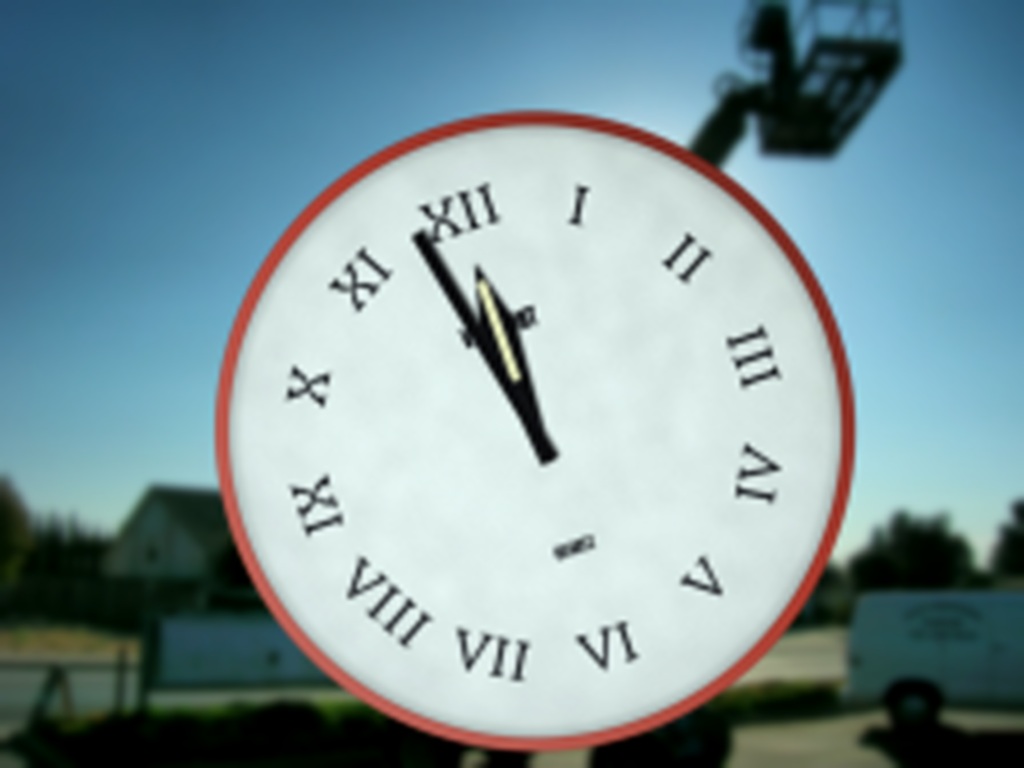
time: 11:58
